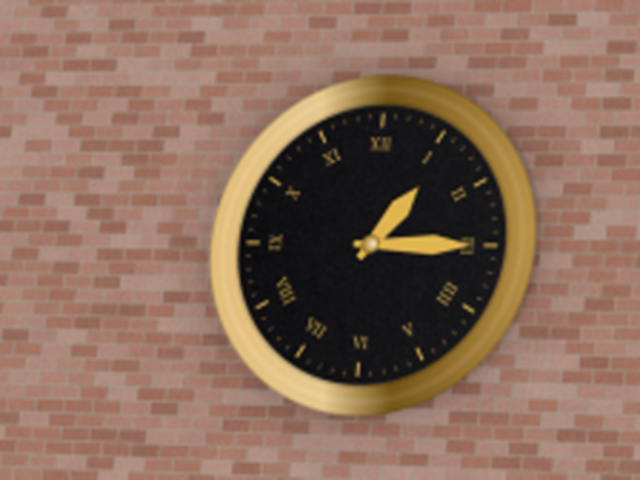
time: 1:15
